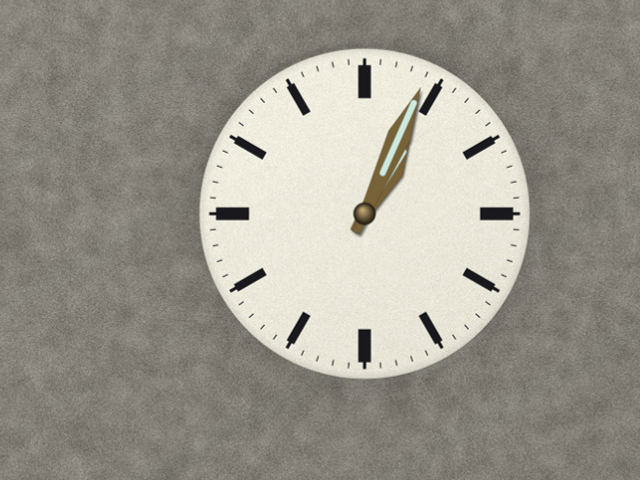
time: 1:04
